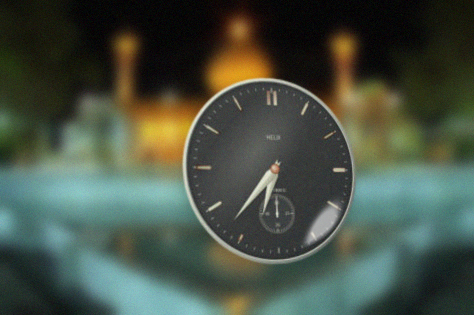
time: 6:37
